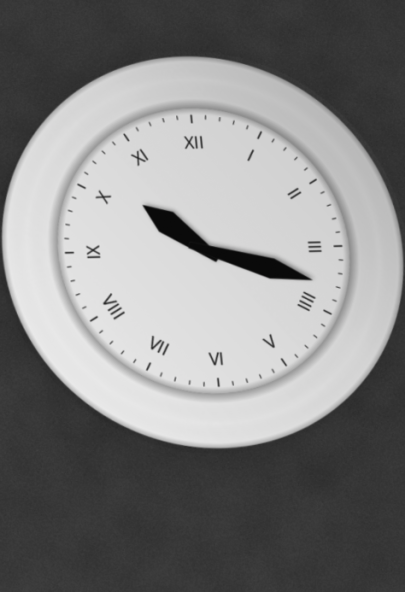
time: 10:18
